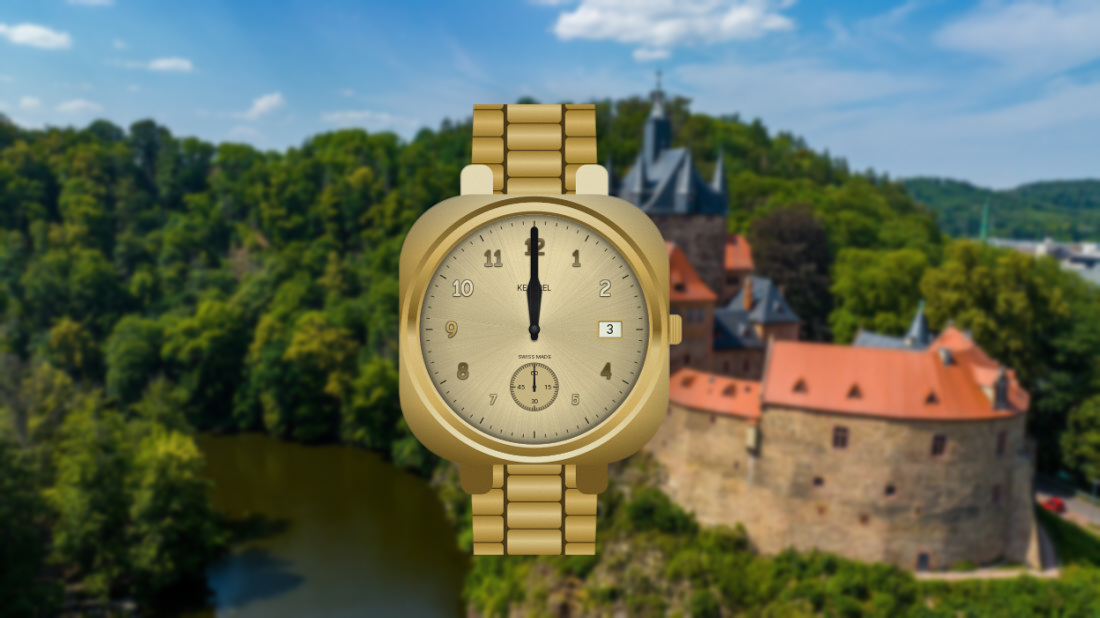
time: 12:00
